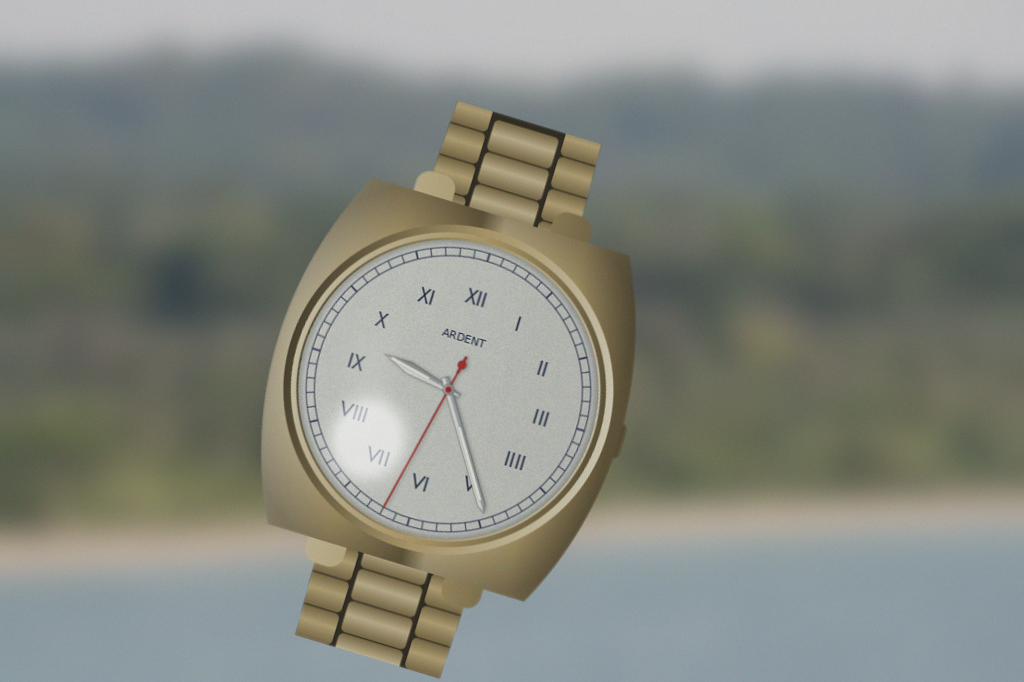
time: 9:24:32
